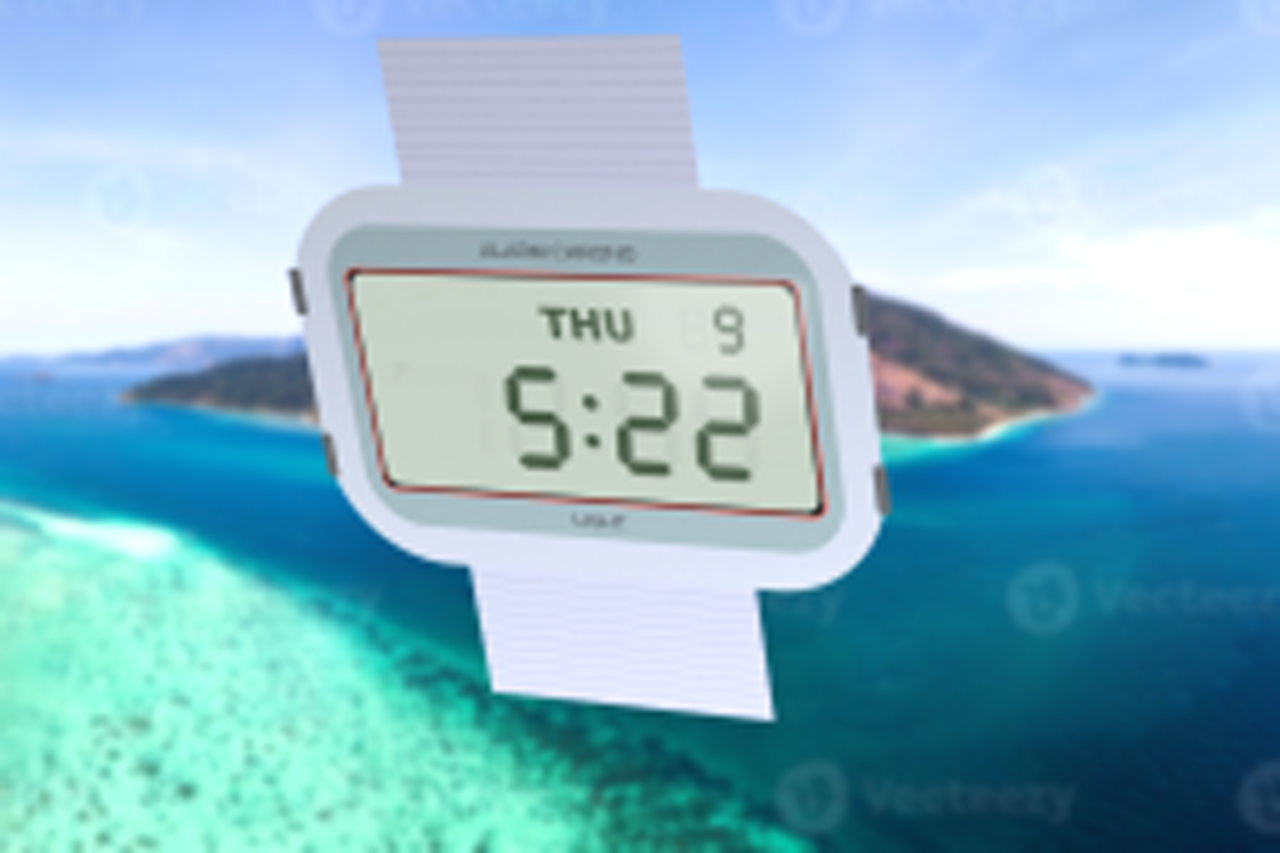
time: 5:22
